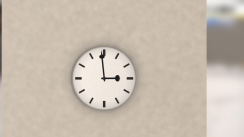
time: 2:59
